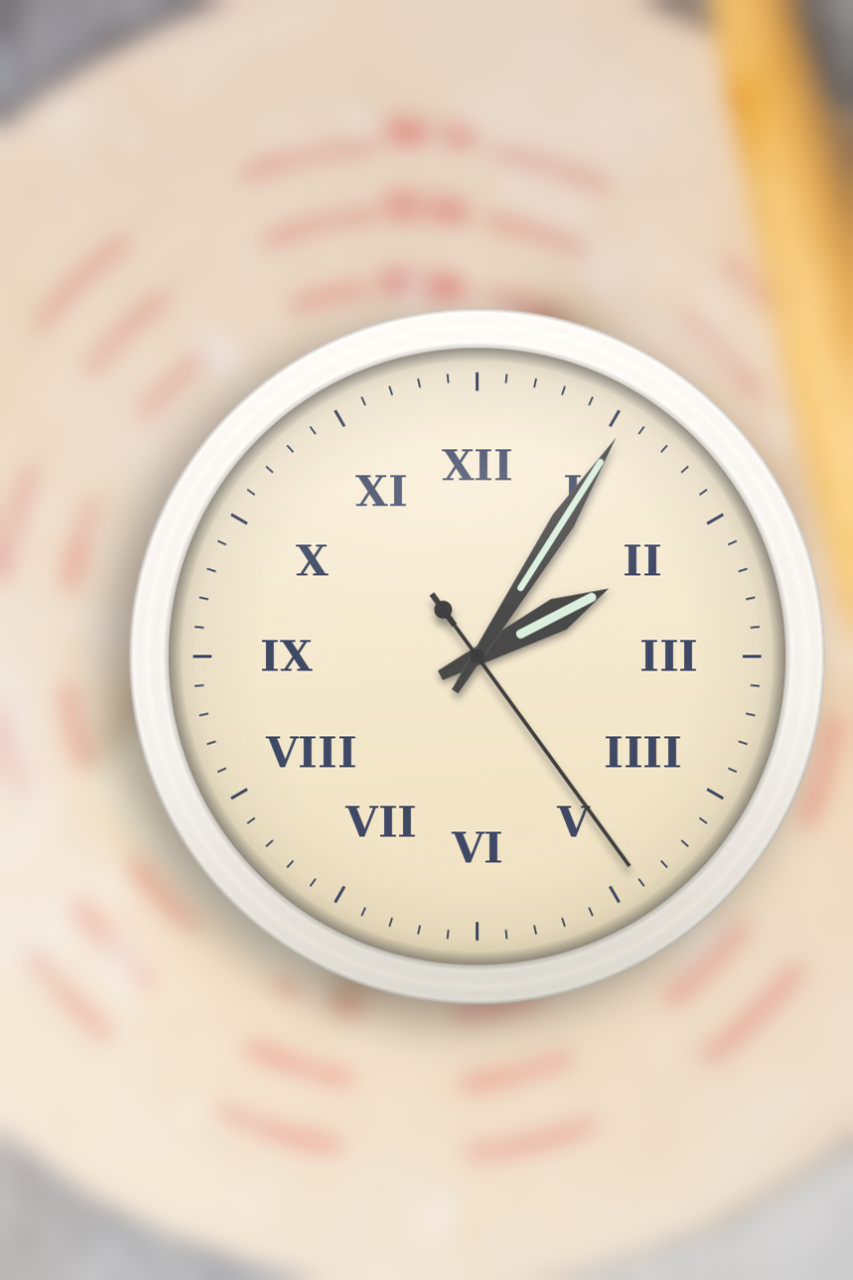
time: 2:05:24
